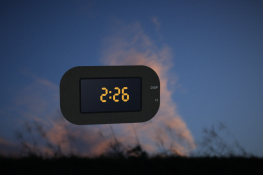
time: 2:26
